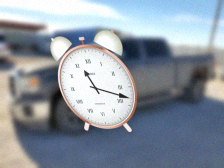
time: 11:18
